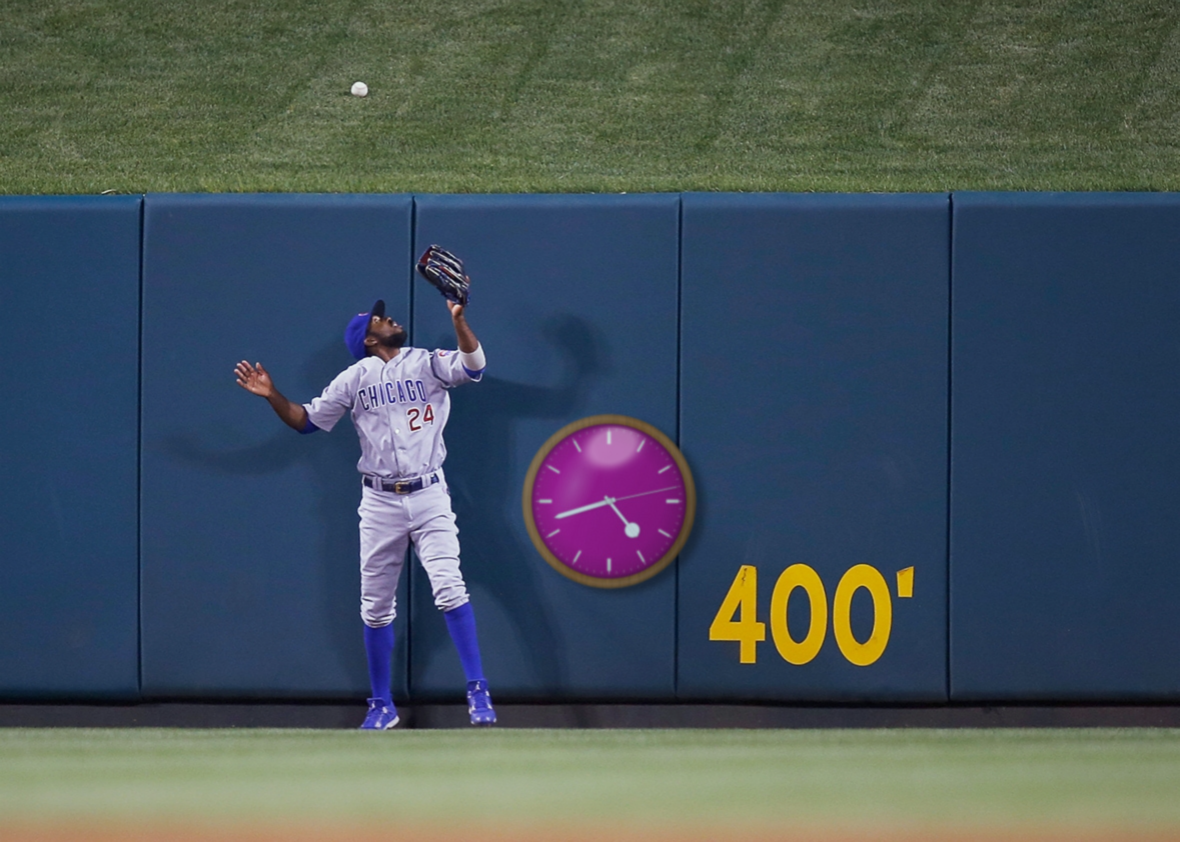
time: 4:42:13
